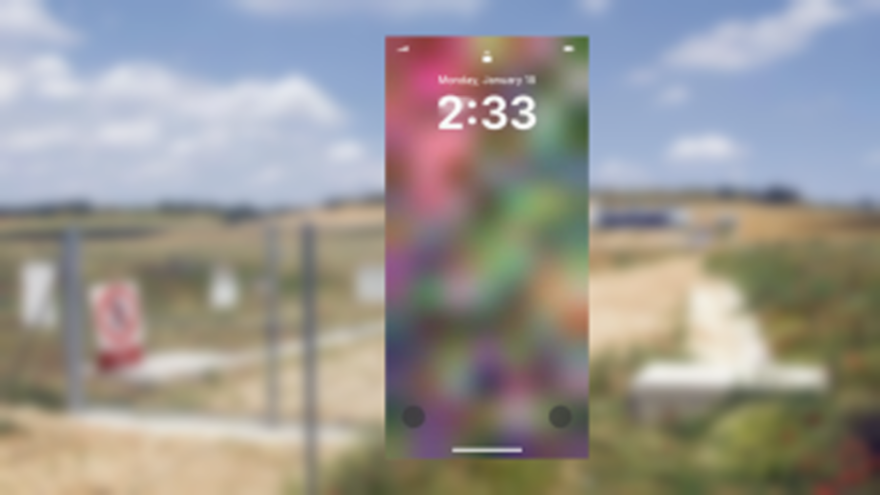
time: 2:33
